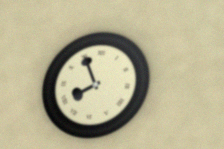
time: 7:55
